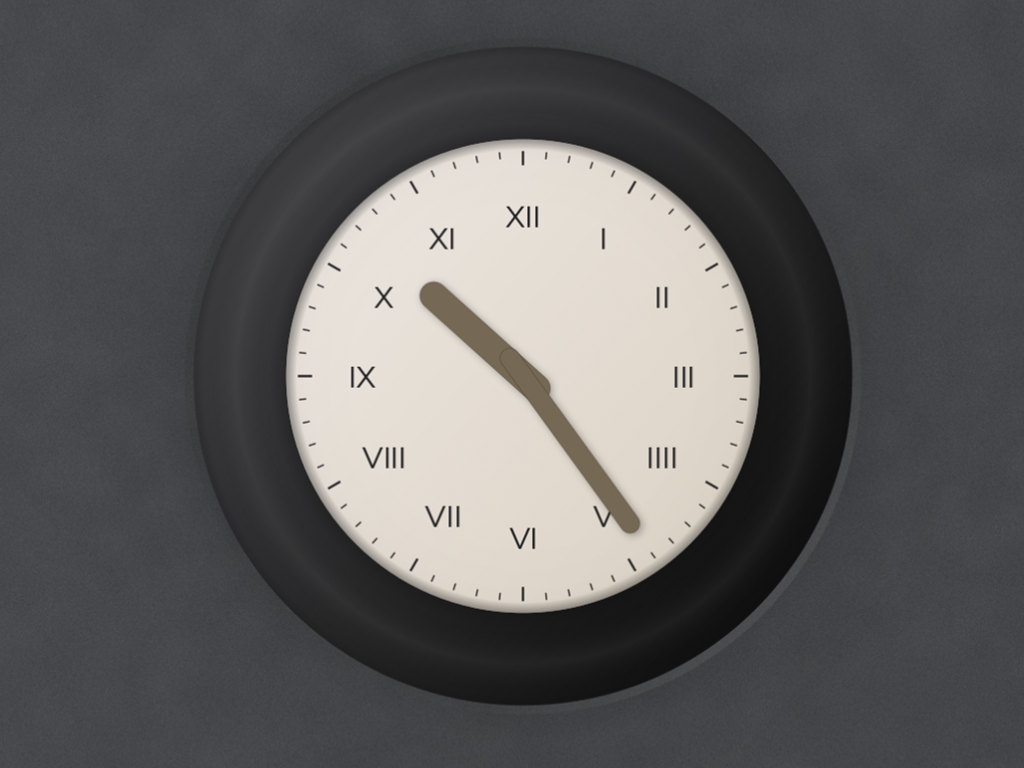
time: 10:24
